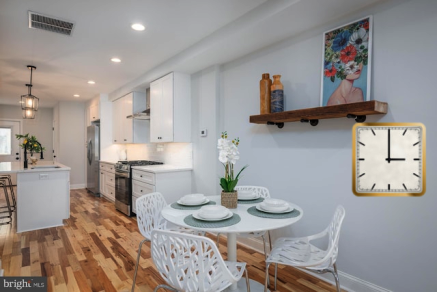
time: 3:00
